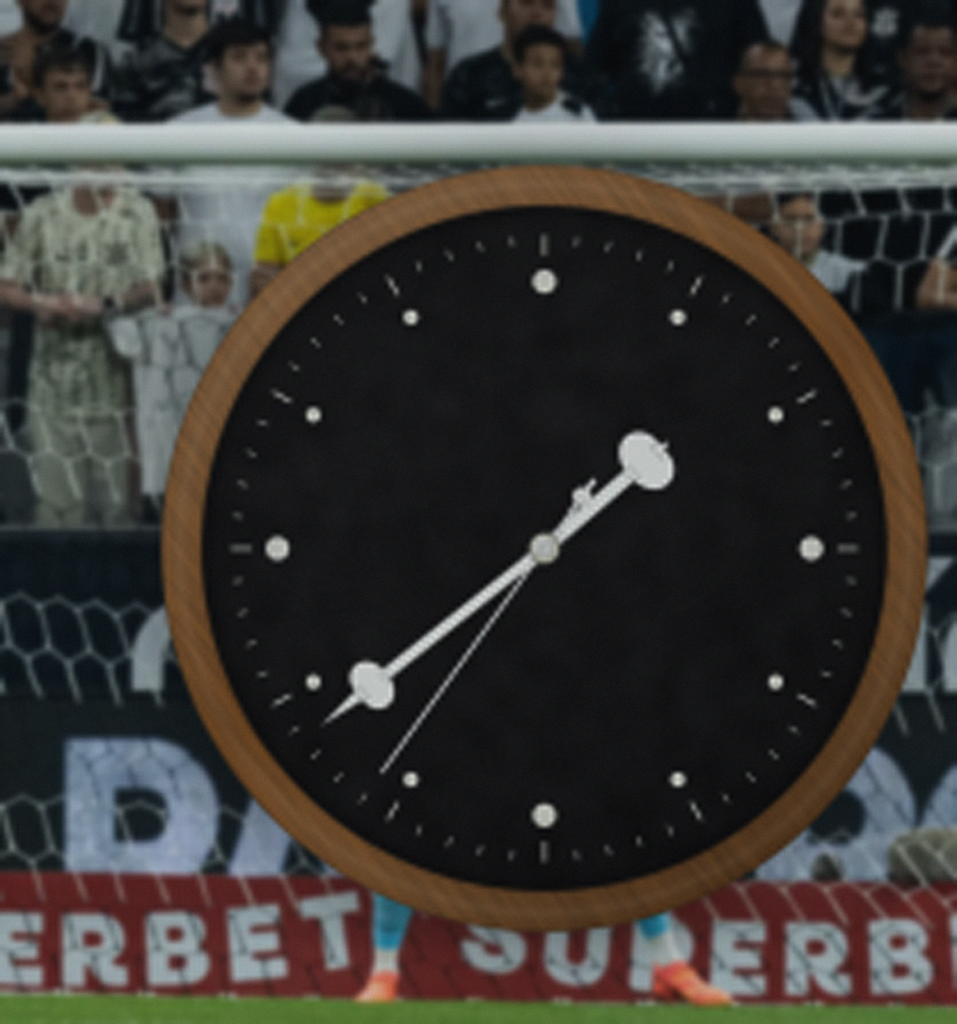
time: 1:38:36
